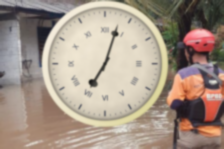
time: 7:03
